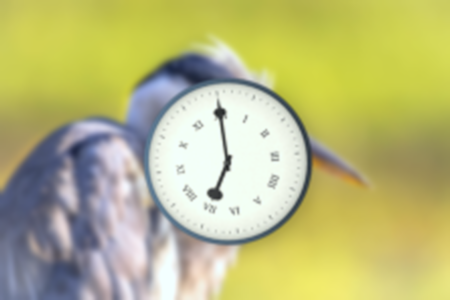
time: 7:00
